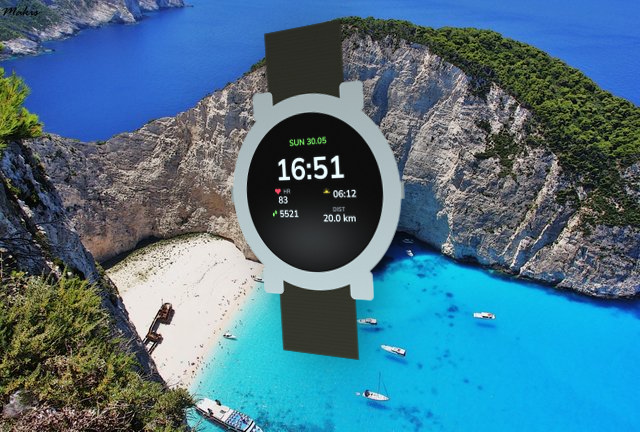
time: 16:51
